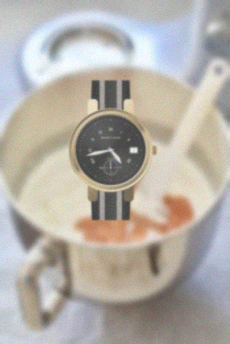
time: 4:43
